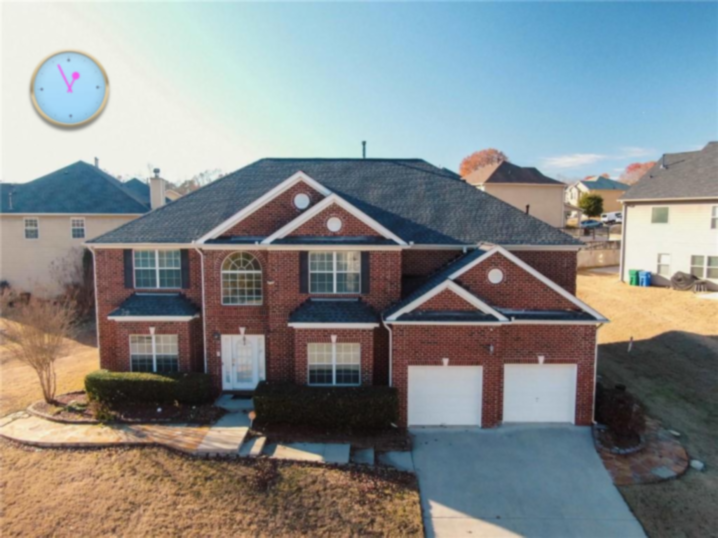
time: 12:56
